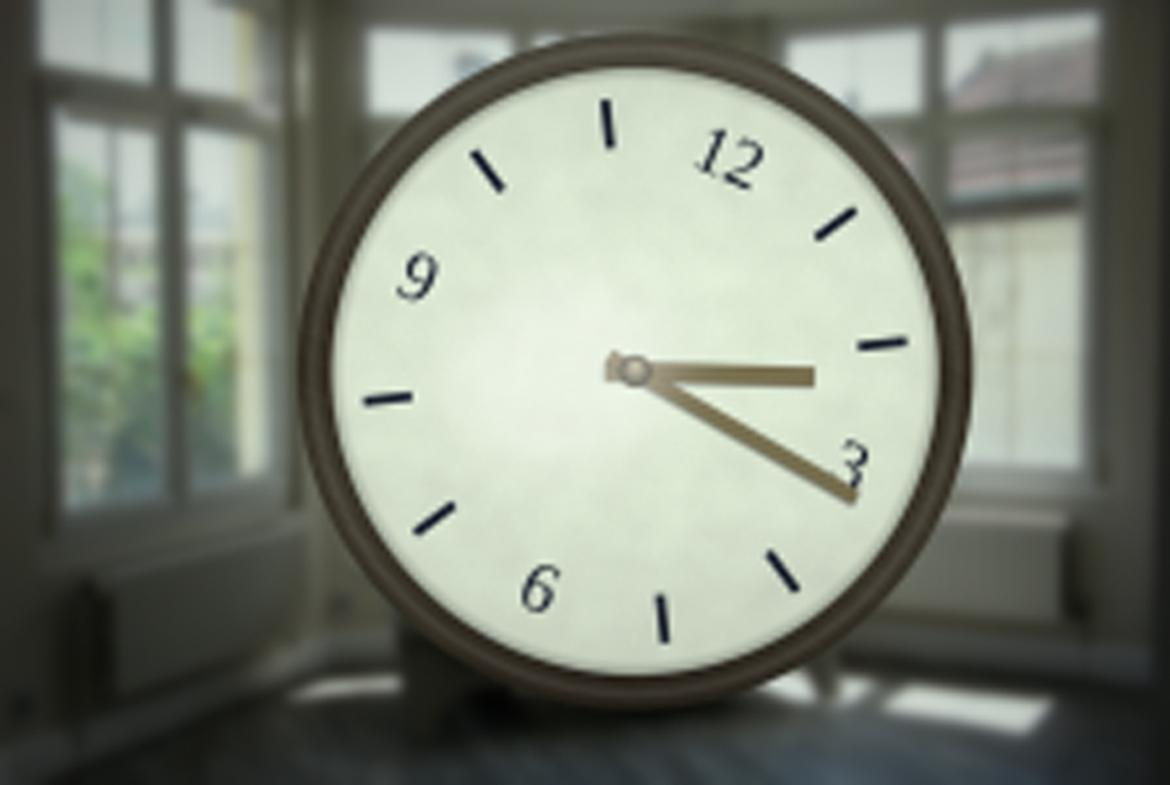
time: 2:16
